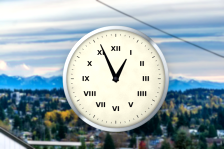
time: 12:56
